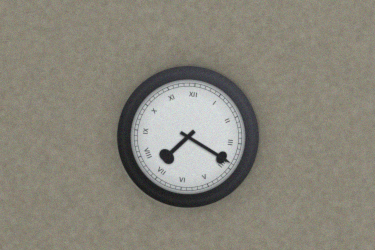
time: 7:19
